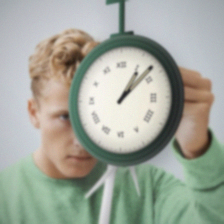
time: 1:08
